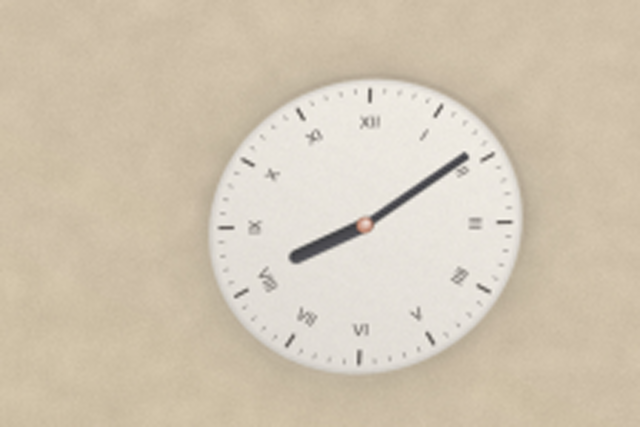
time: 8:09
